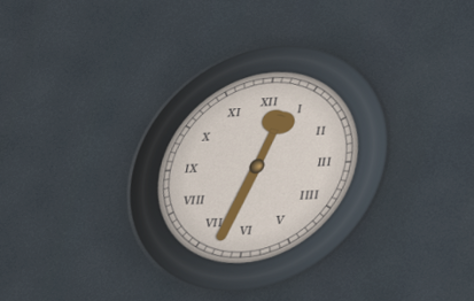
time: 12:33
